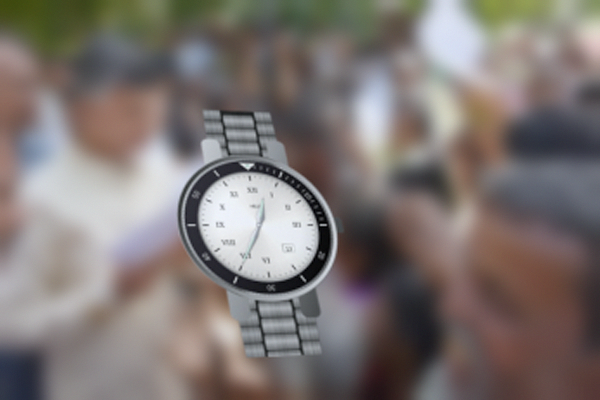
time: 12:35
